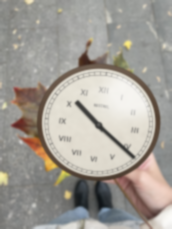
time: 10:21
